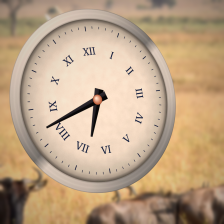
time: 6:42
